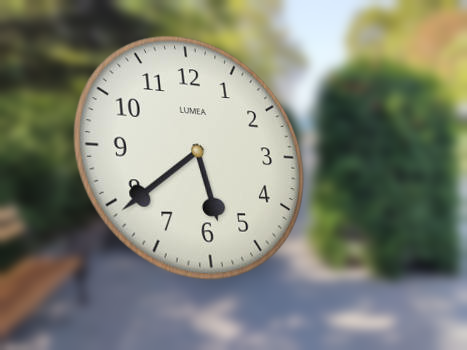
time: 5:39
